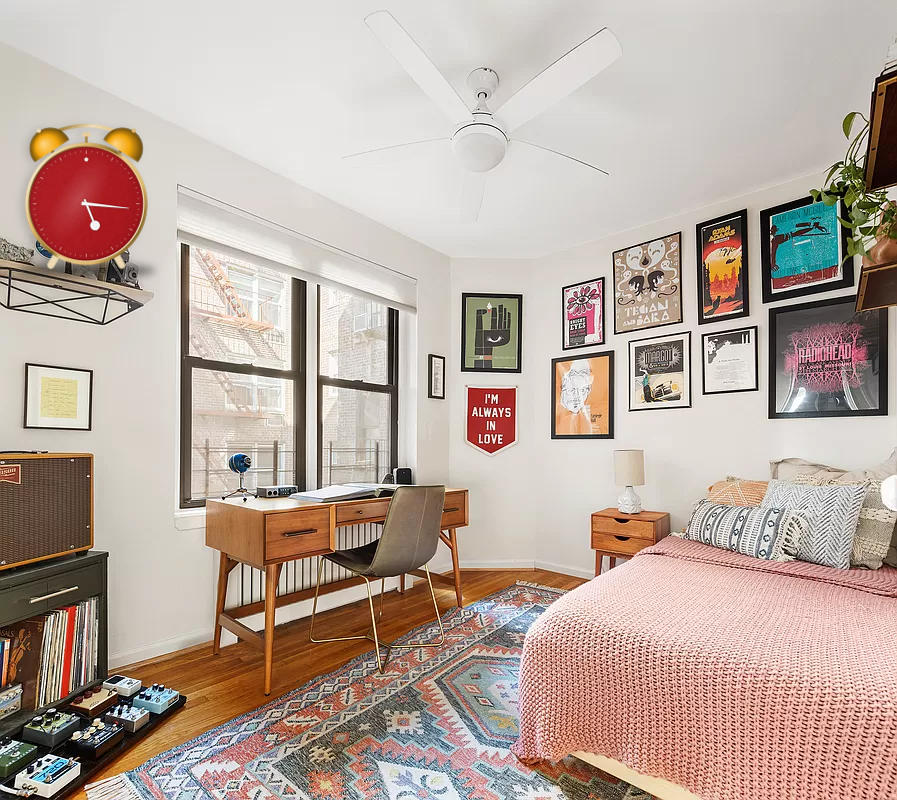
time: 5:16
